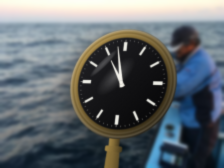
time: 10:58
